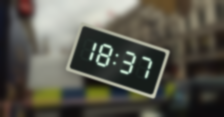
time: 18:37
